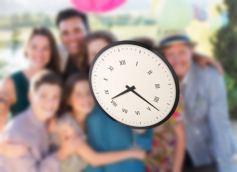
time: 8:23
